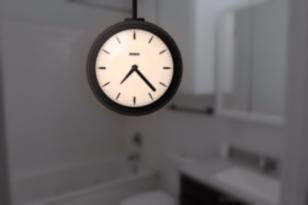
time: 7:23
